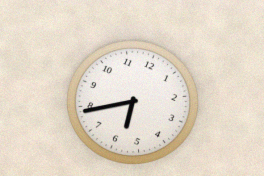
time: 5:39
